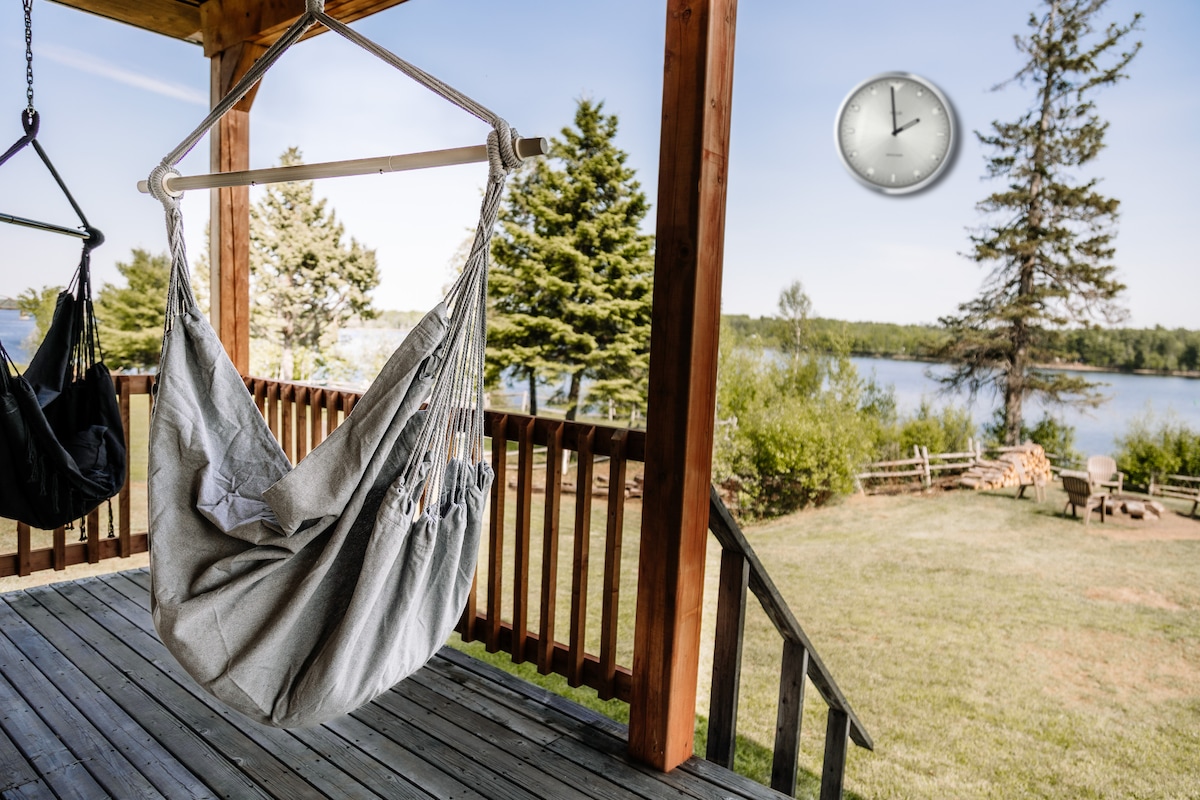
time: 1:59
